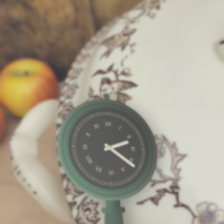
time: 2:21
